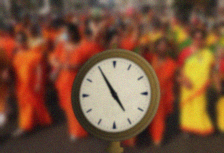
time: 4:55
